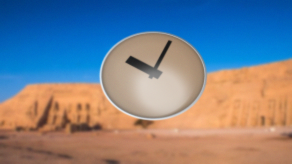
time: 10:04
